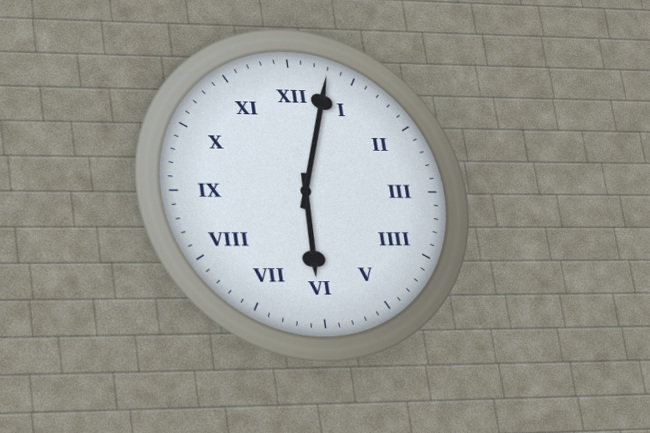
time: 6:03
